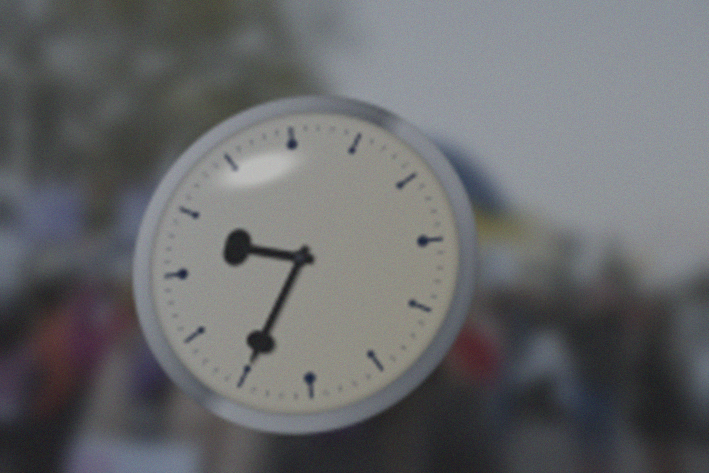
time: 9:35
